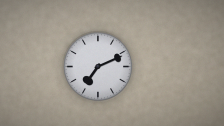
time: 7:11
